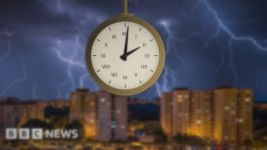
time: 2:01
